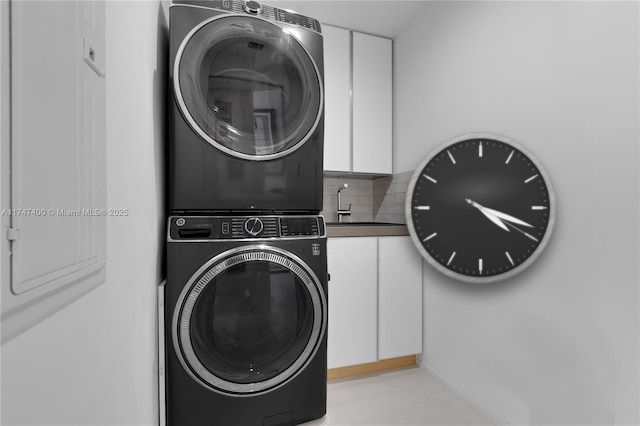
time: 4:18:20
